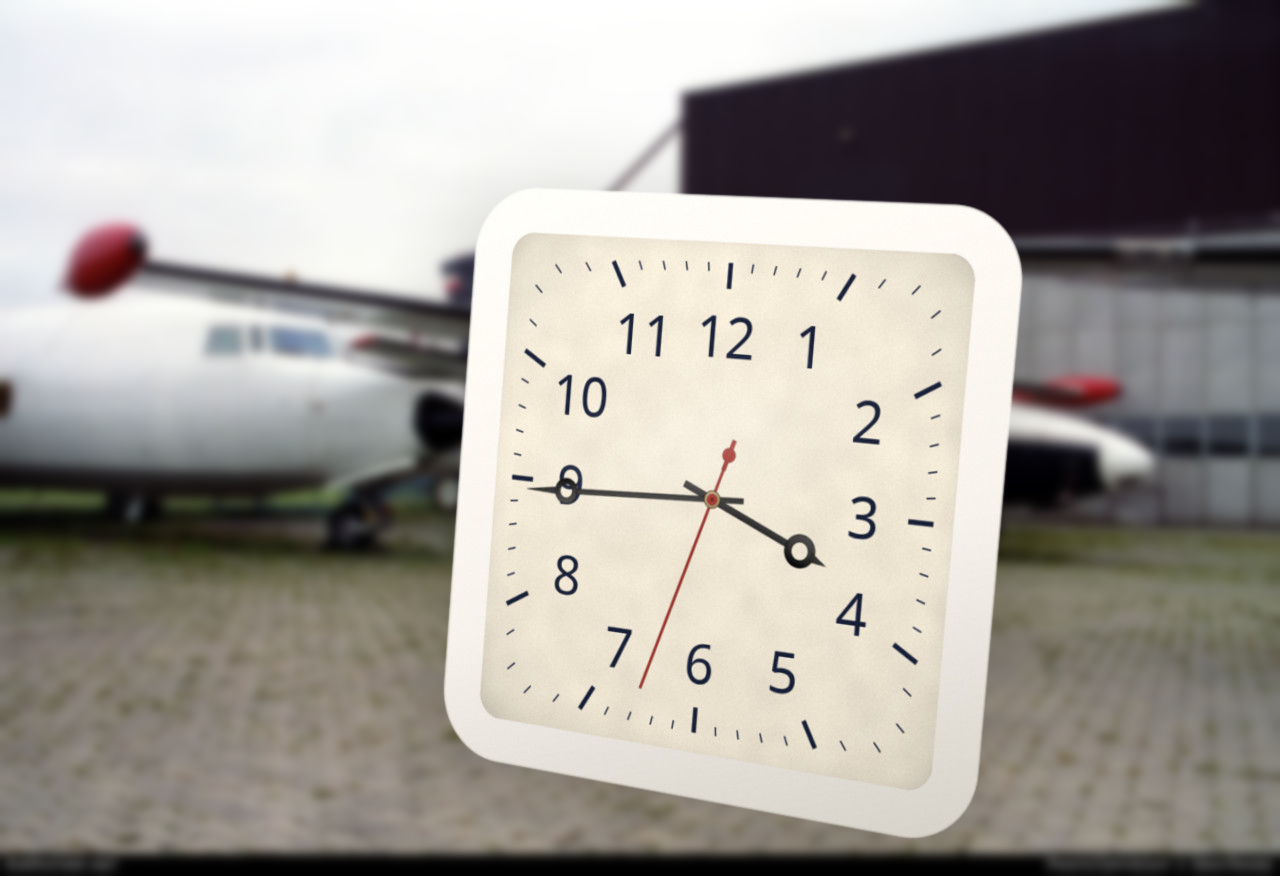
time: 3:44:33
